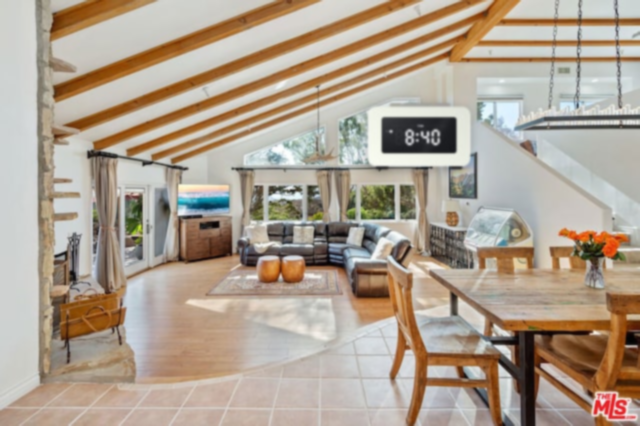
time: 8:40
